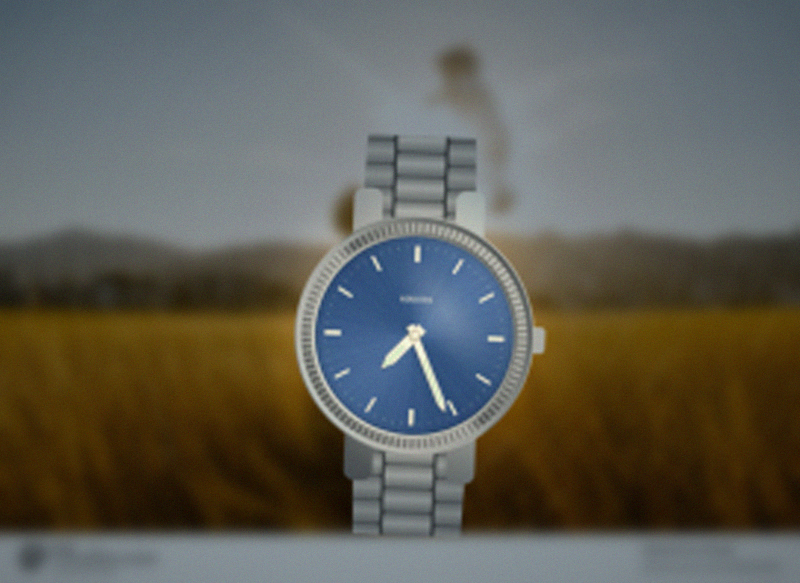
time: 7:26
